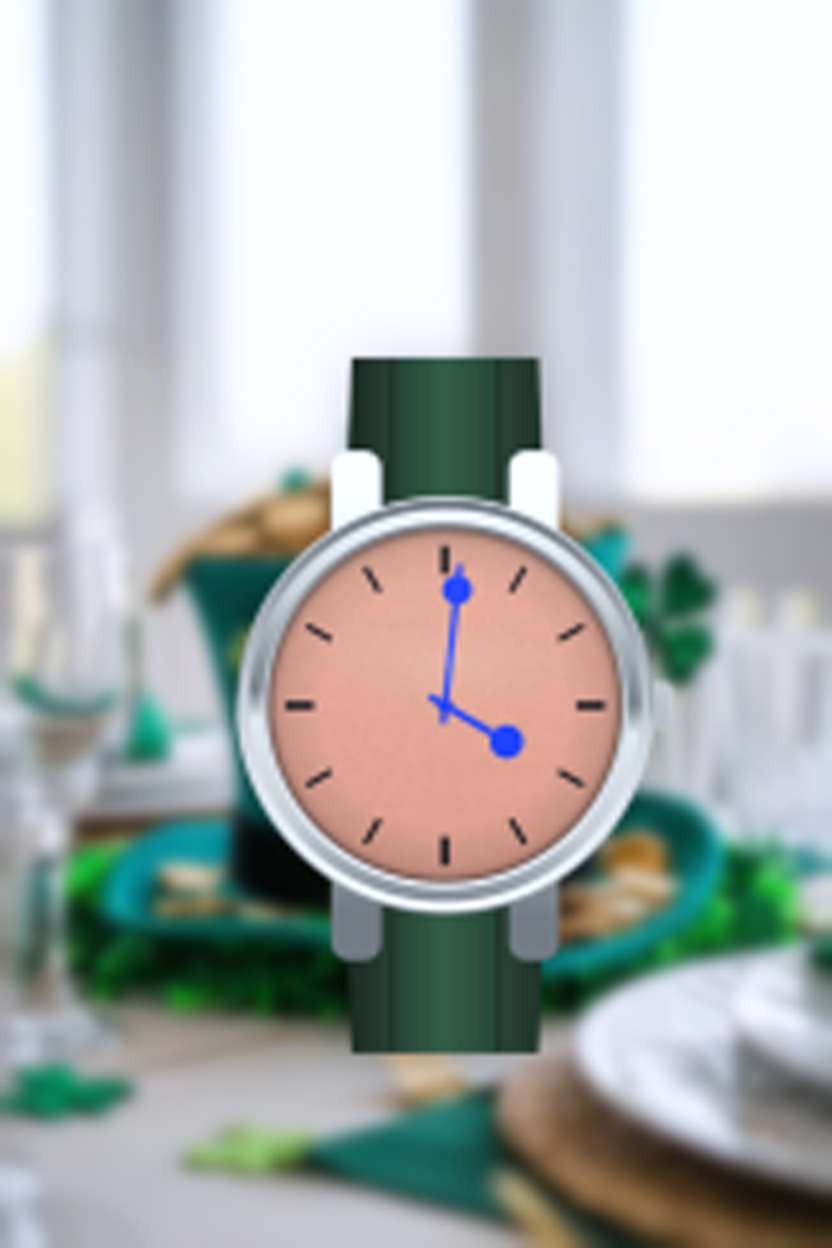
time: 4:01
